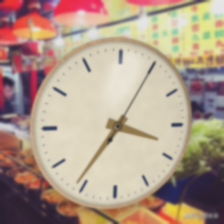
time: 3:36:05
